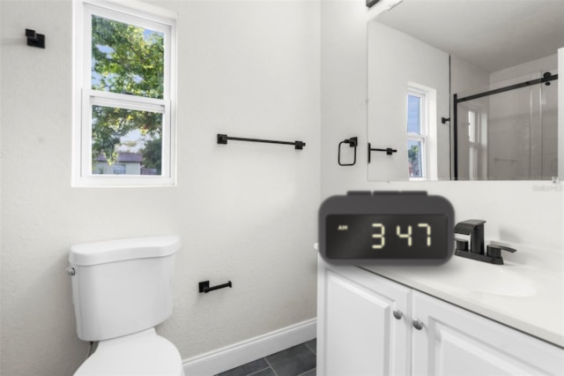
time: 3:47
